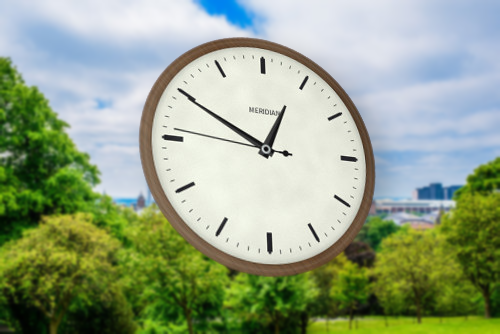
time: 12:49:46
